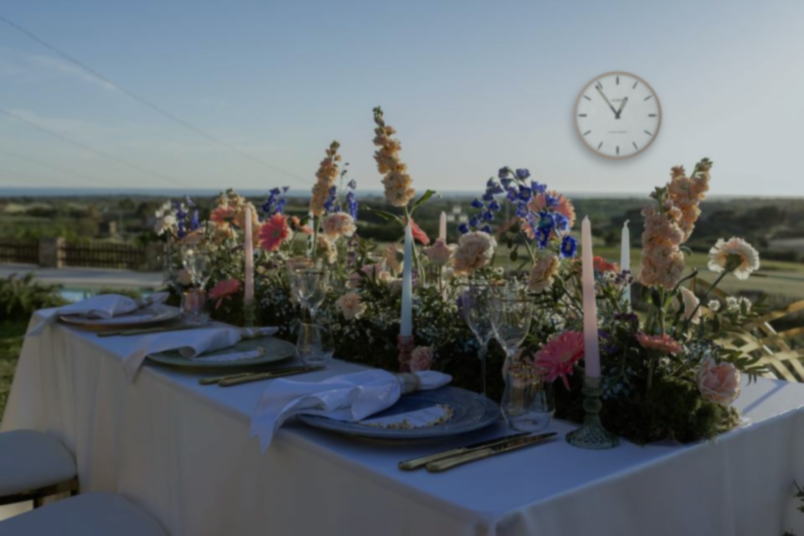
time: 12:54
